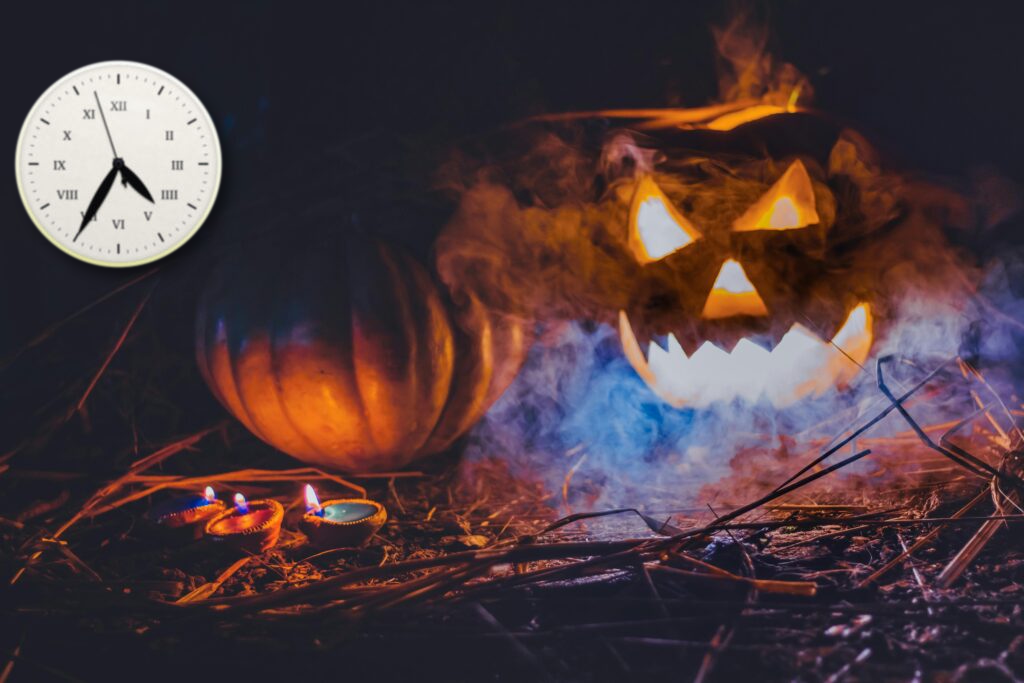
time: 4:34:57
